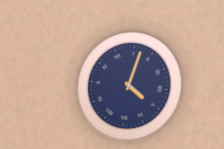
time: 5:07
